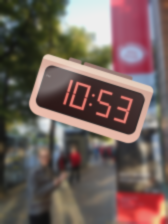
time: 10:53
